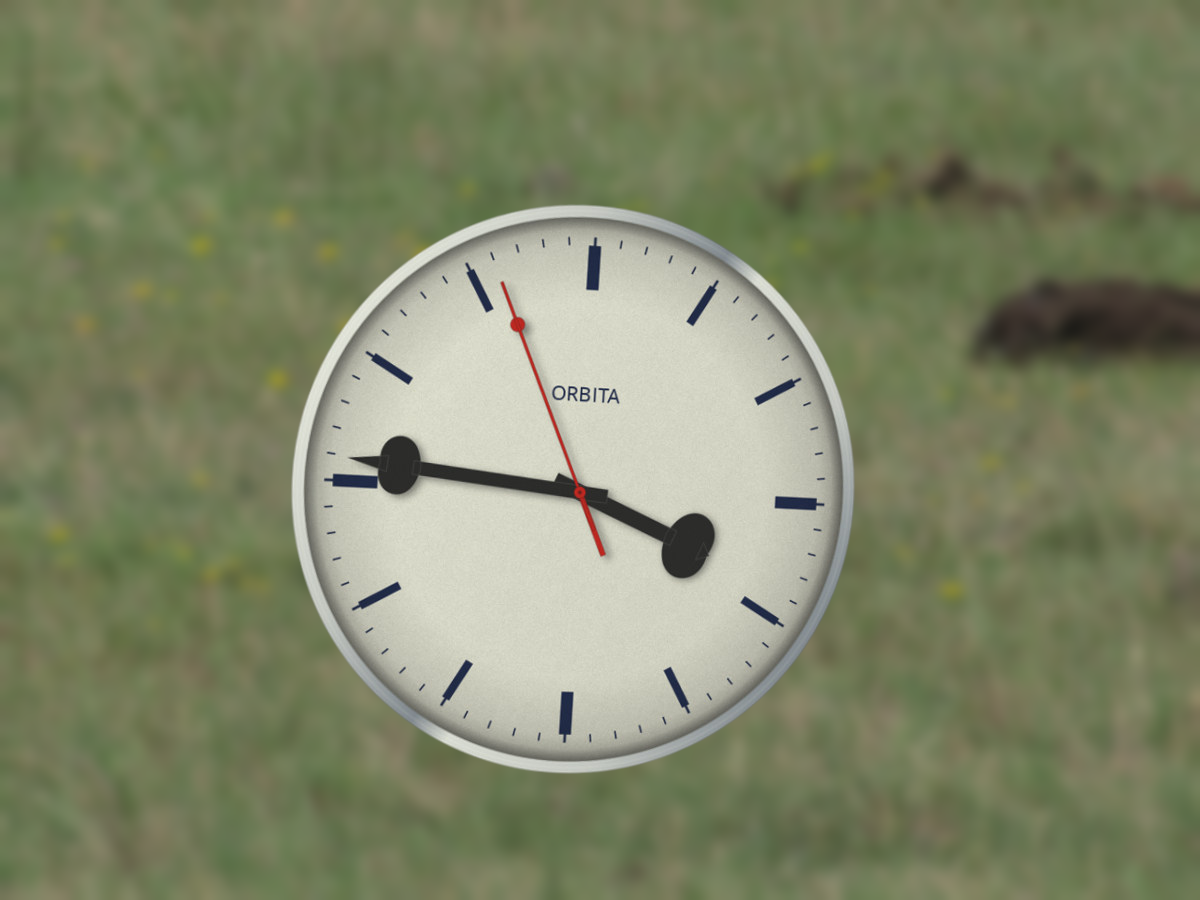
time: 3:45:56
